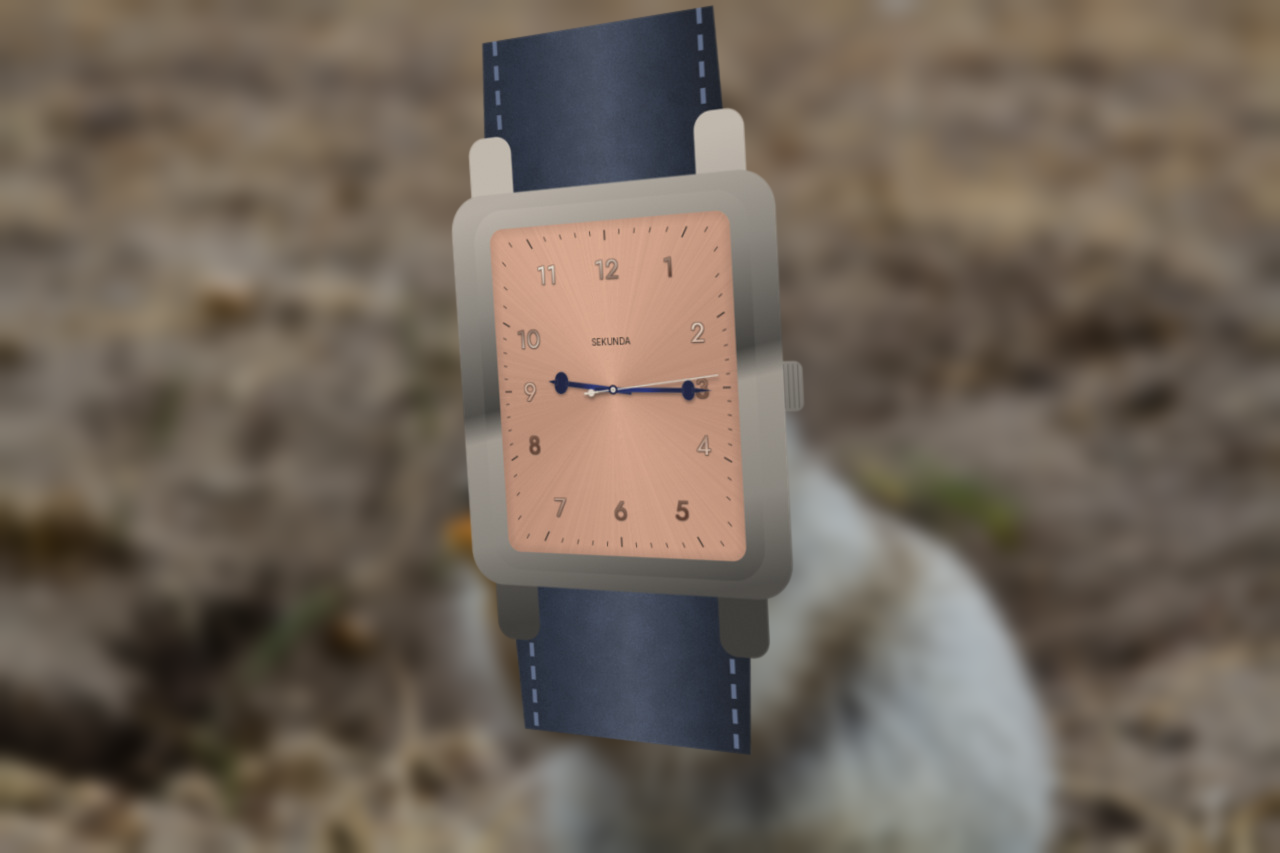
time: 9:15:14
